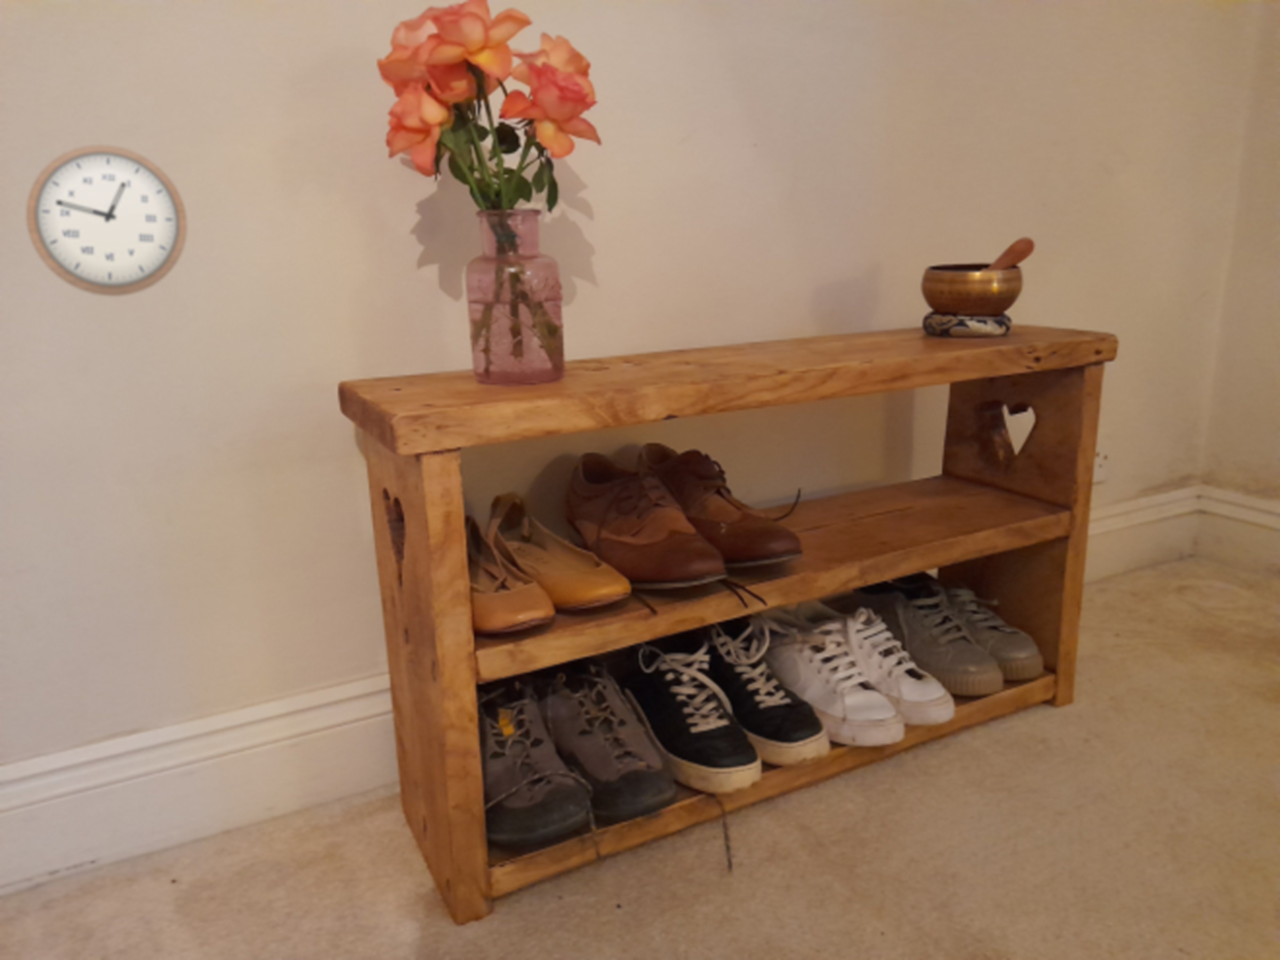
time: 12:47
